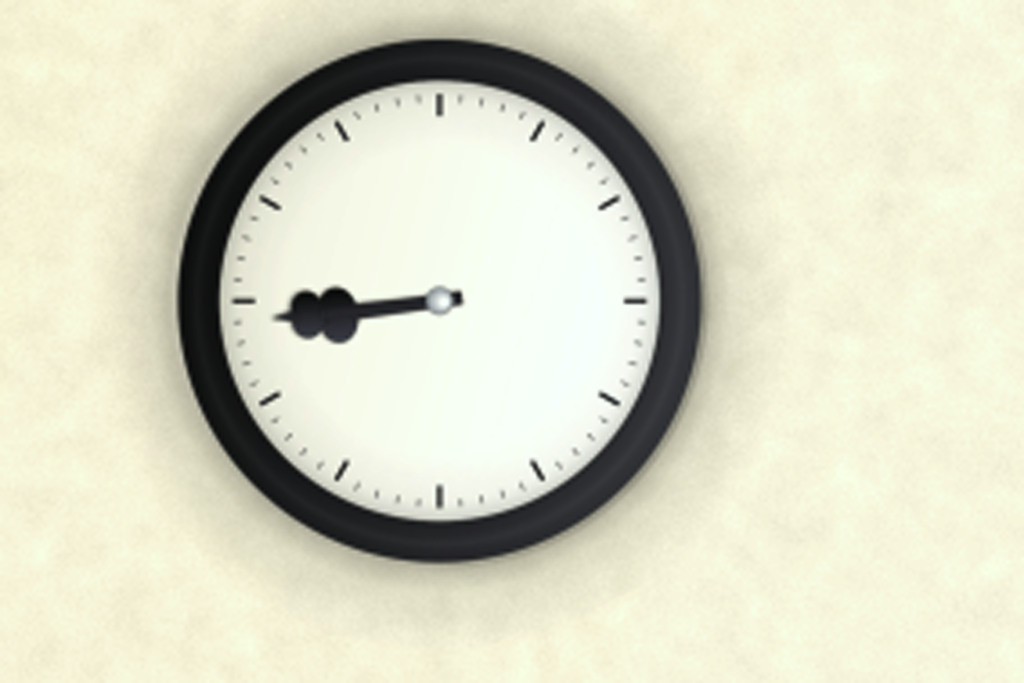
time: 8:44
